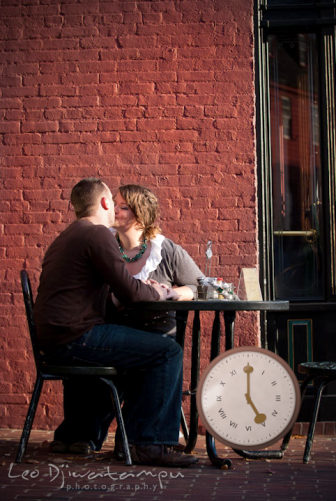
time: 5:00
